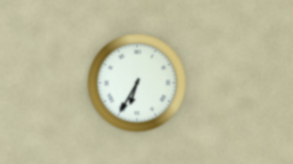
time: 6:35
